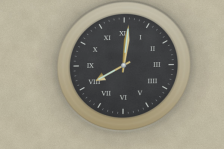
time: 8:01
